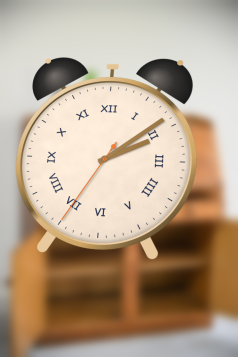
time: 2:08:35
